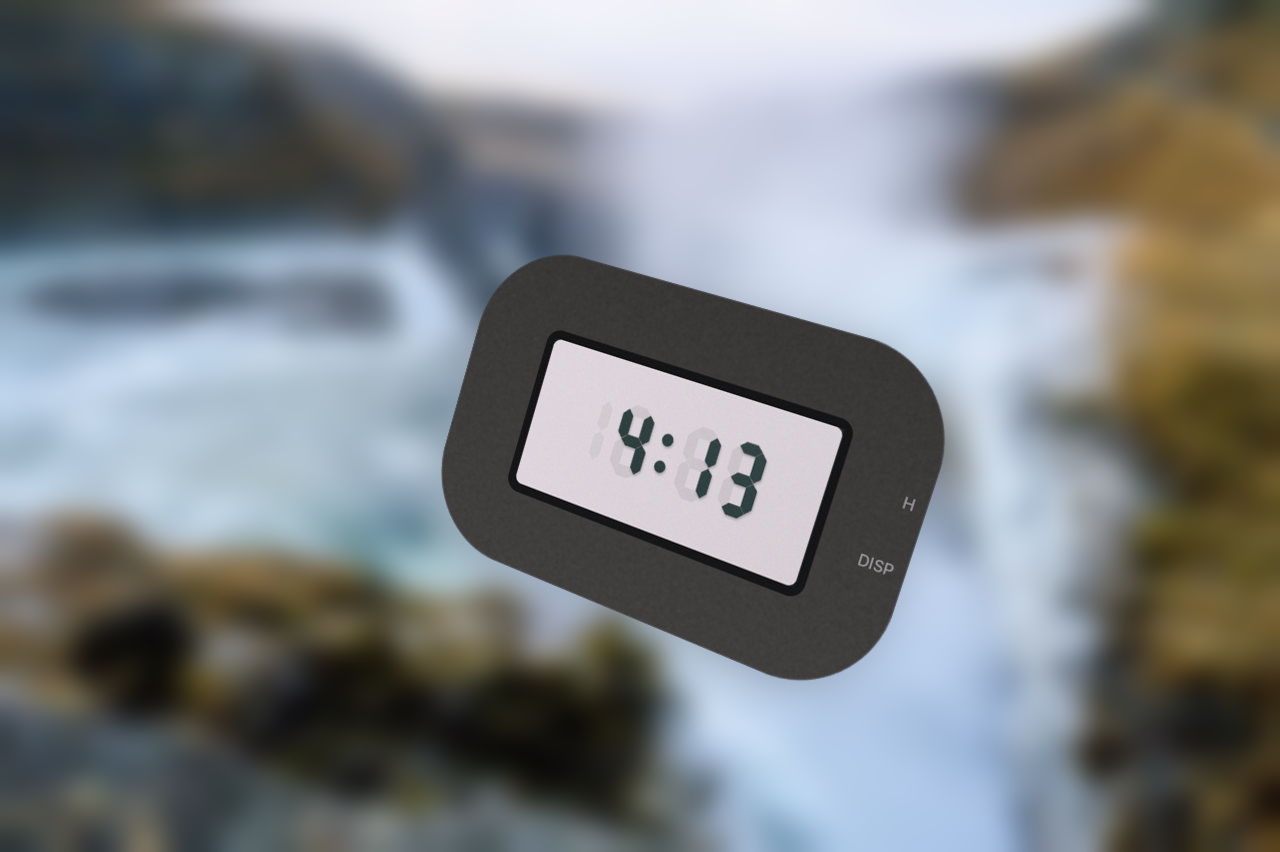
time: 4:13
